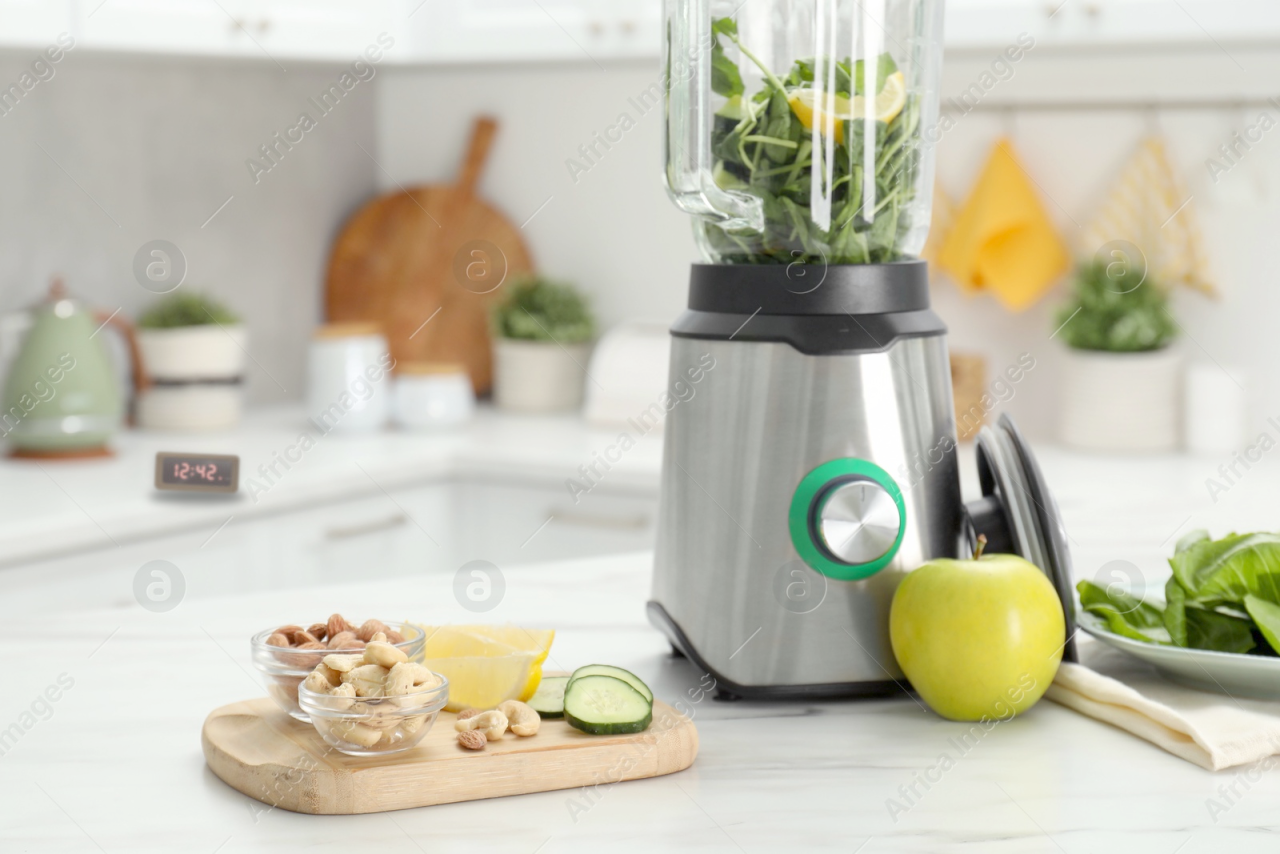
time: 12:42
